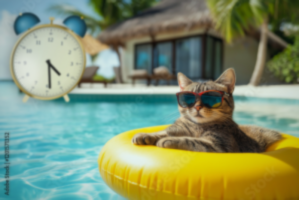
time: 4:29
